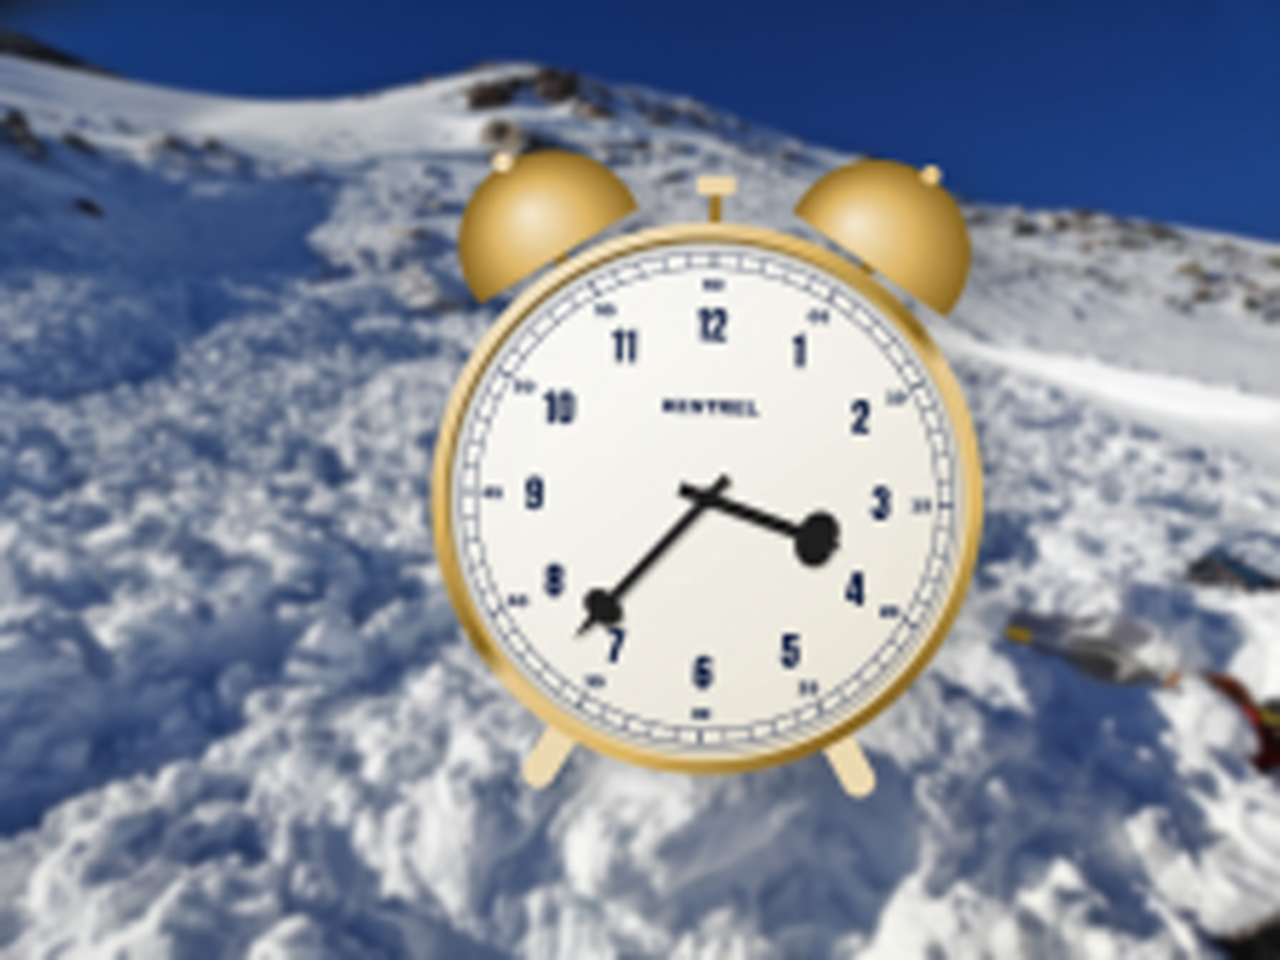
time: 3:37
